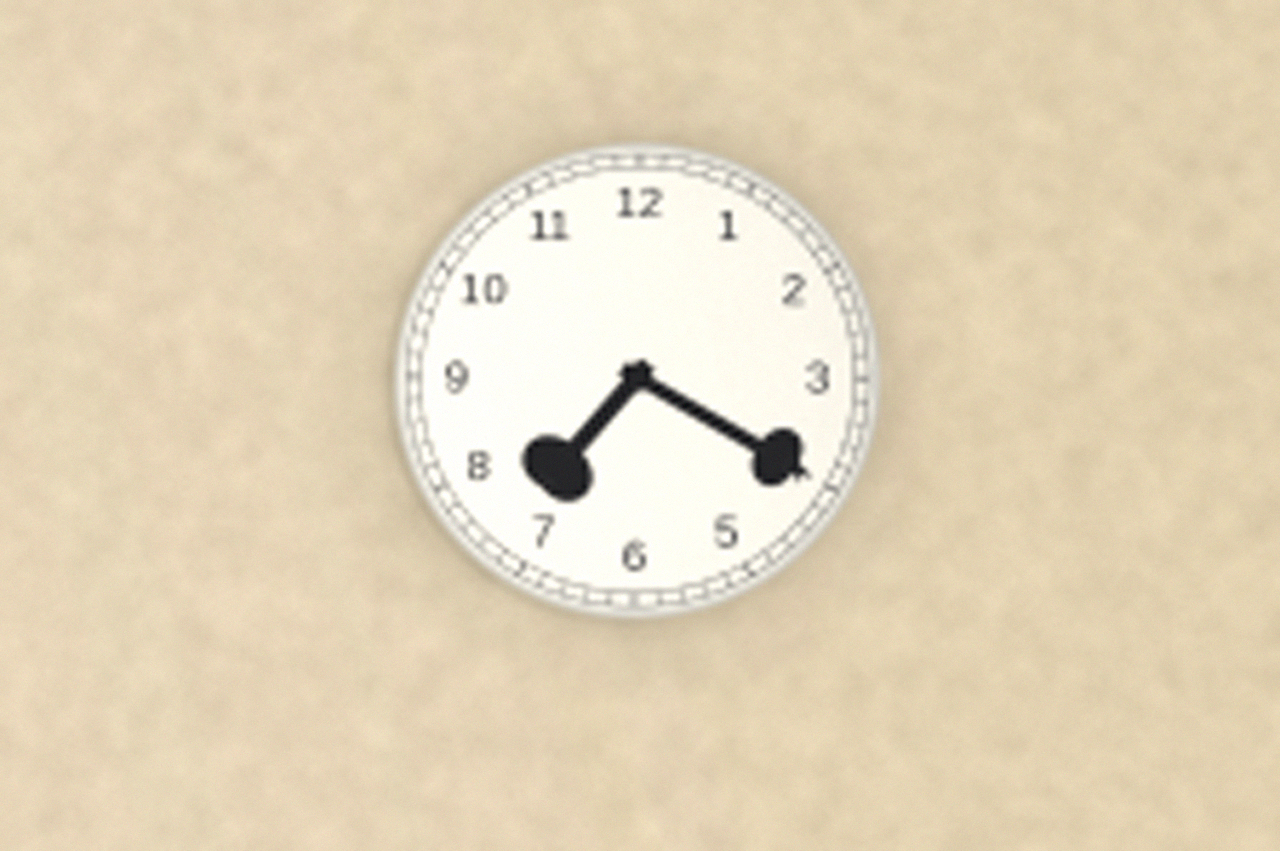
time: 7:20
